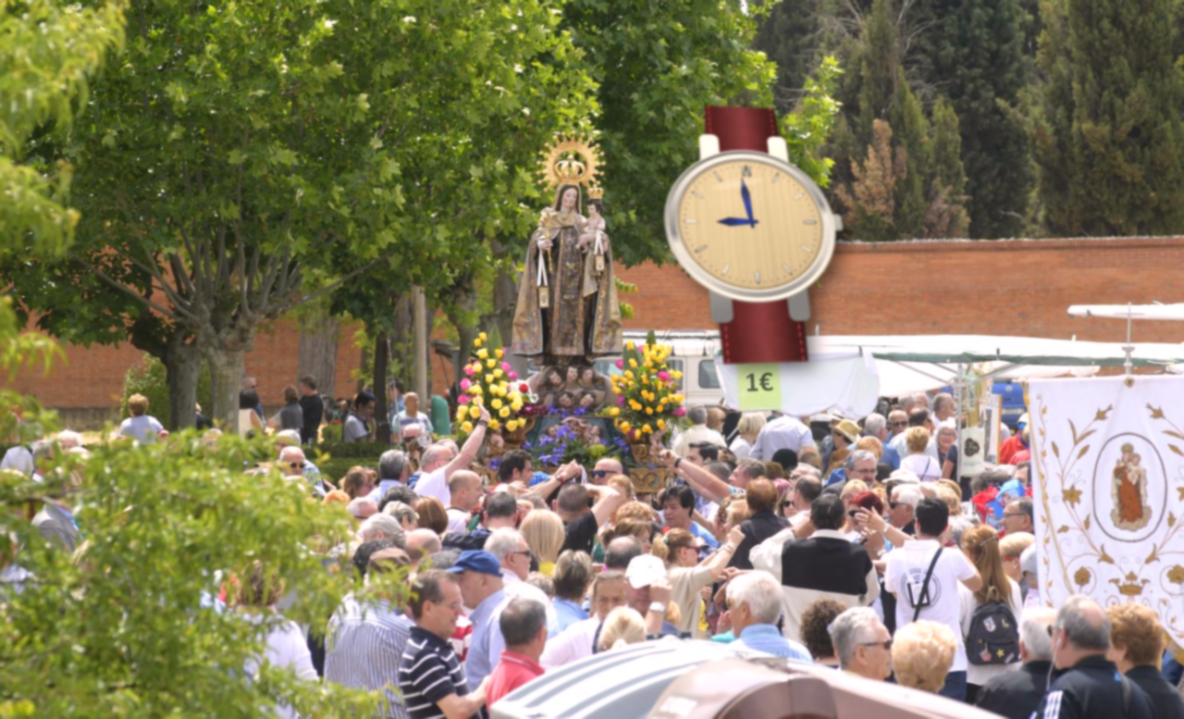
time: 8:59
